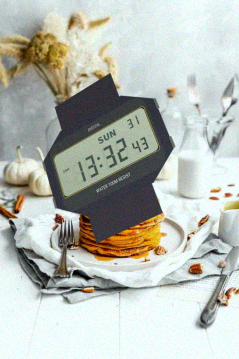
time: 13:32:43
